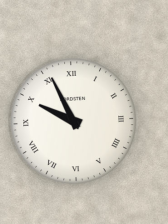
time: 9:56
